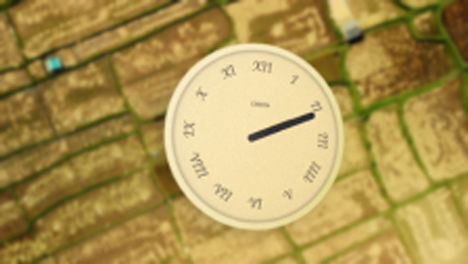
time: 2:11
